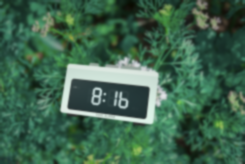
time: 8:16
